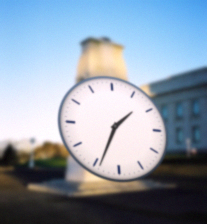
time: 1:34
